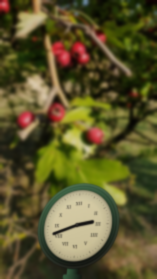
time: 2:42
